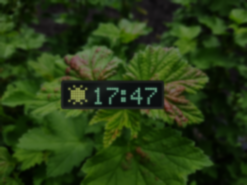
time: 17:47
